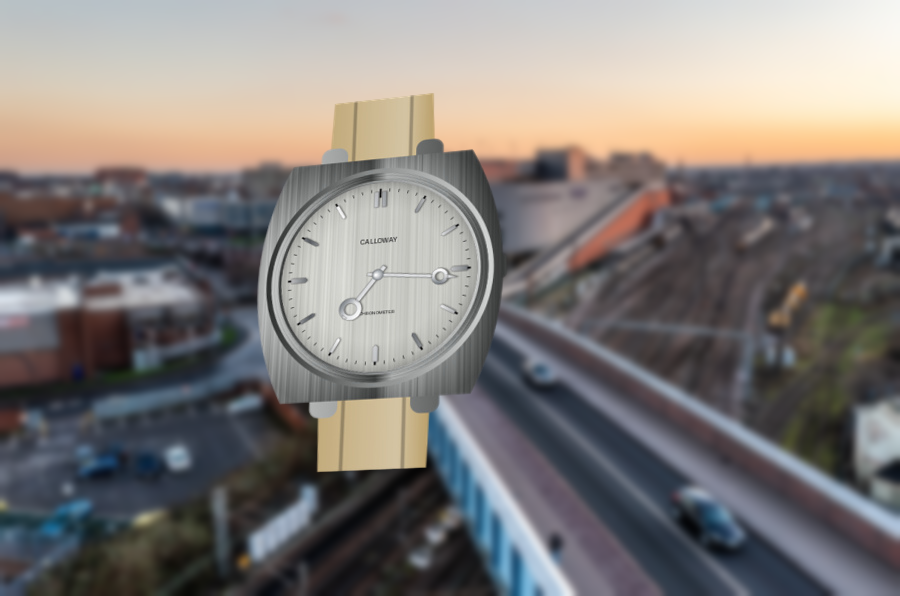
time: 7:16
